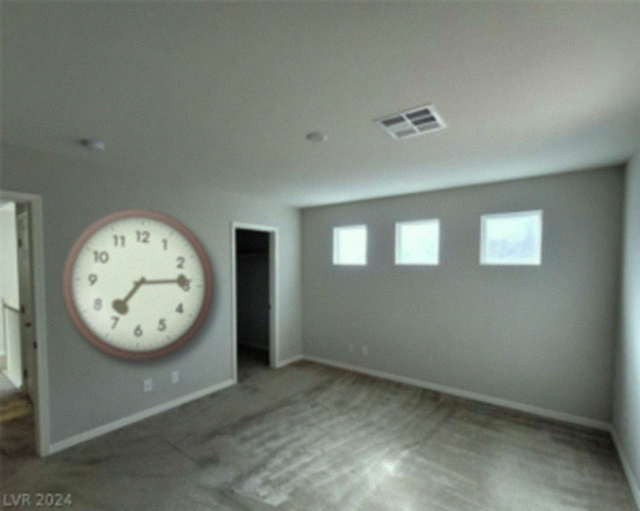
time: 7:14
